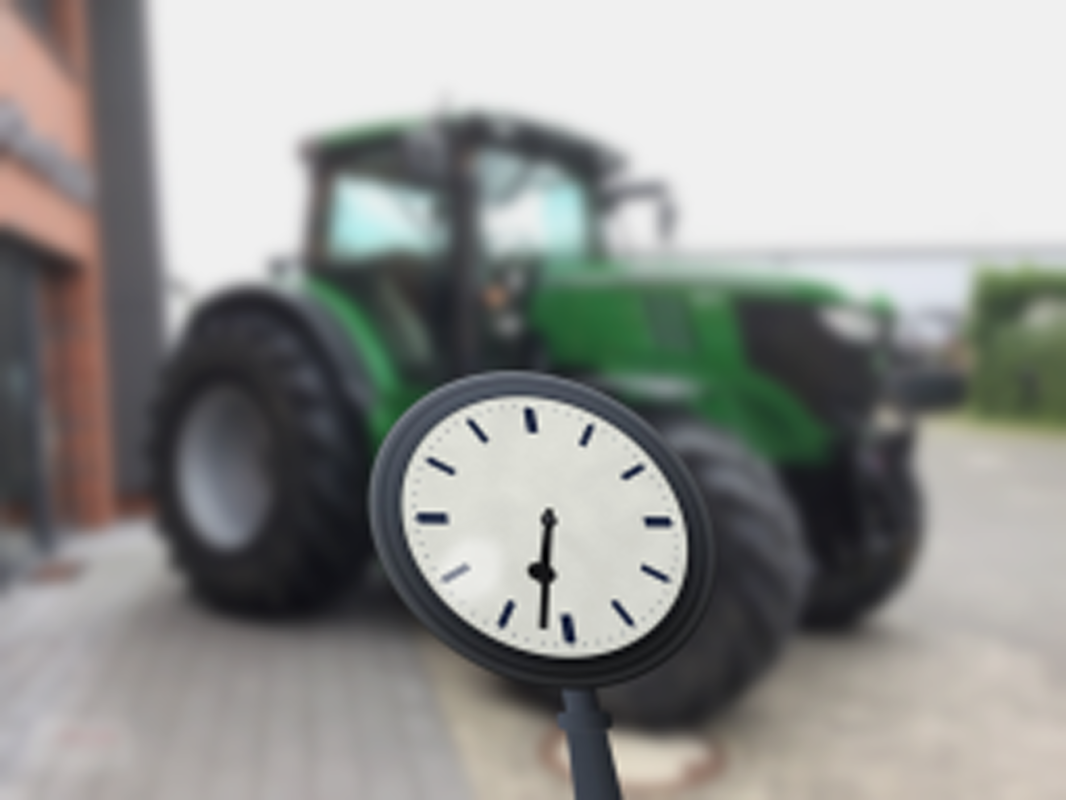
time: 6:32
